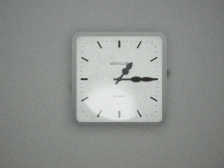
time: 1:15
